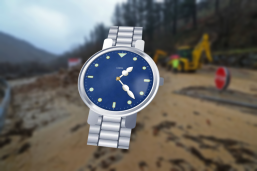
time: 1:23
